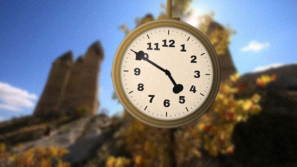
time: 4:50
